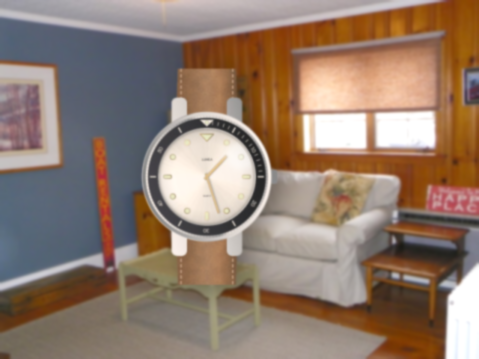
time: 1:27
